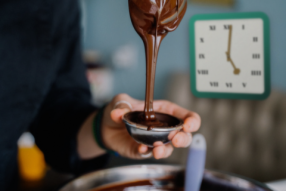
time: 5:01
